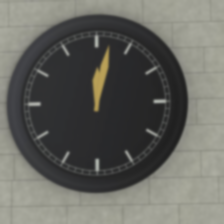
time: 12:02
